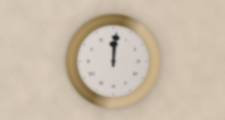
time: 12:01
